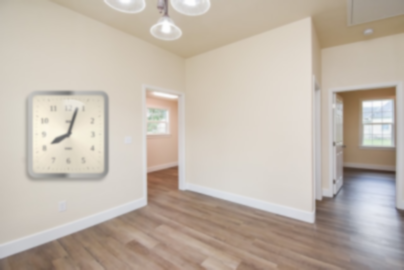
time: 8:03
